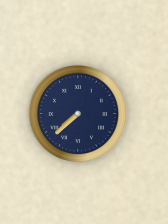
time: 7:38
